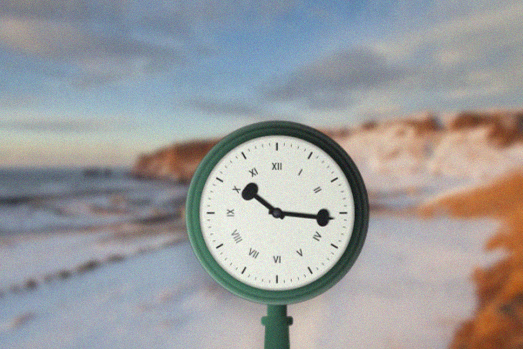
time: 10:16
